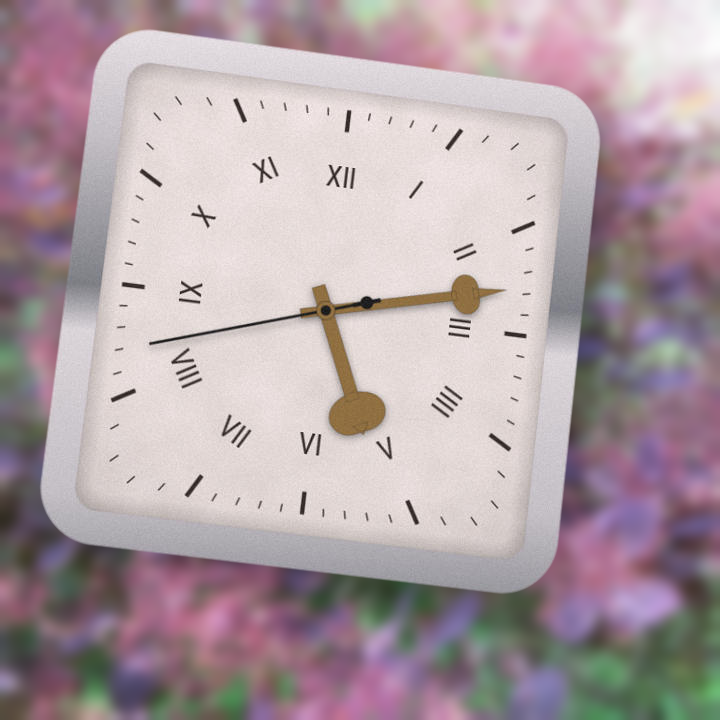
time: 5:12:42
